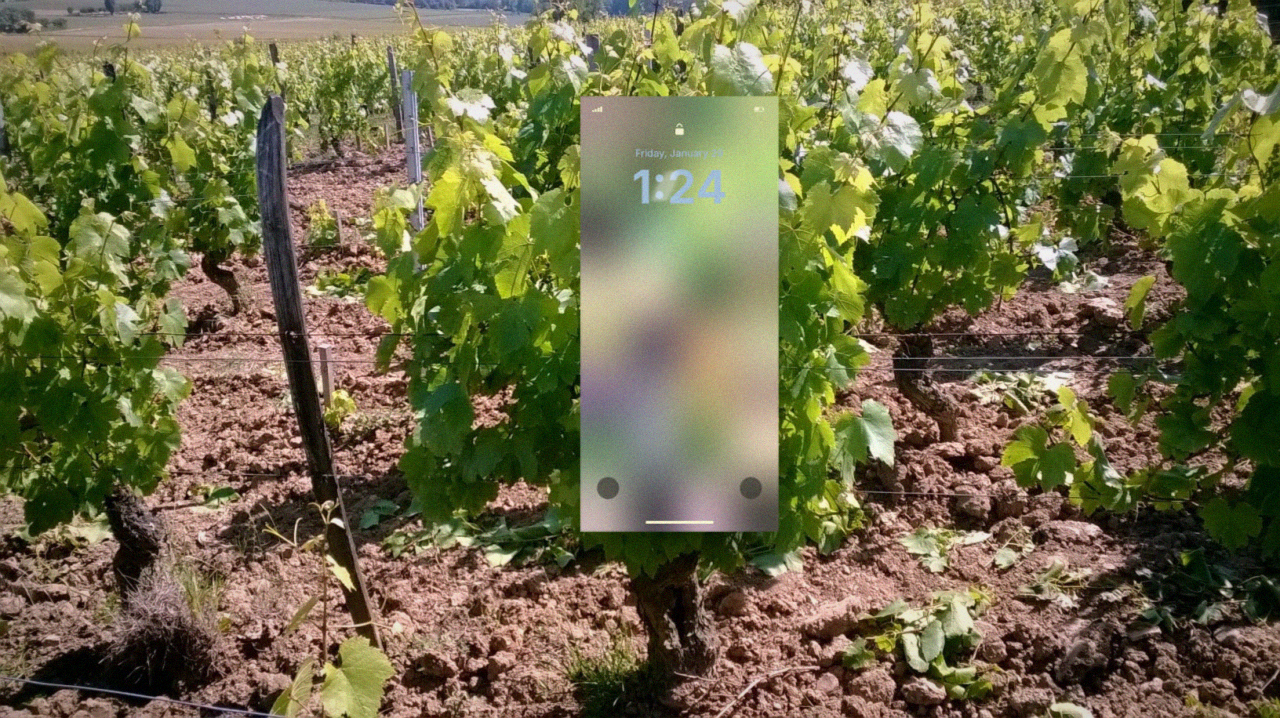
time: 1:24
